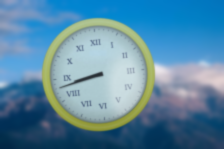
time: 8:43
